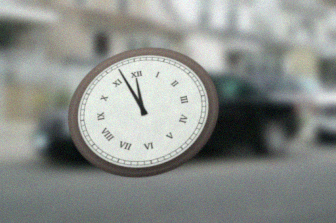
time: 11:57
